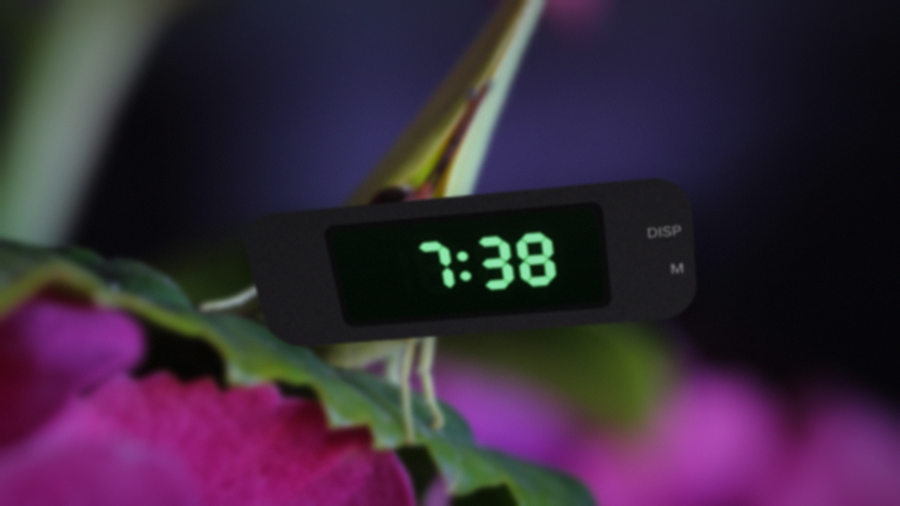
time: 7:38
